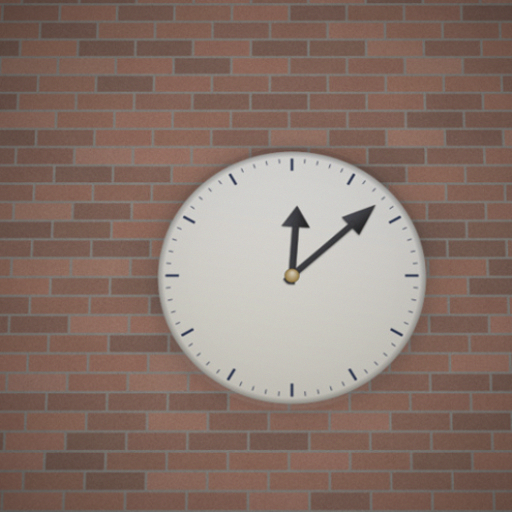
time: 12:08
